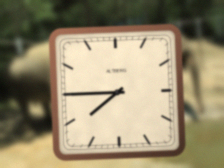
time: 7:45
